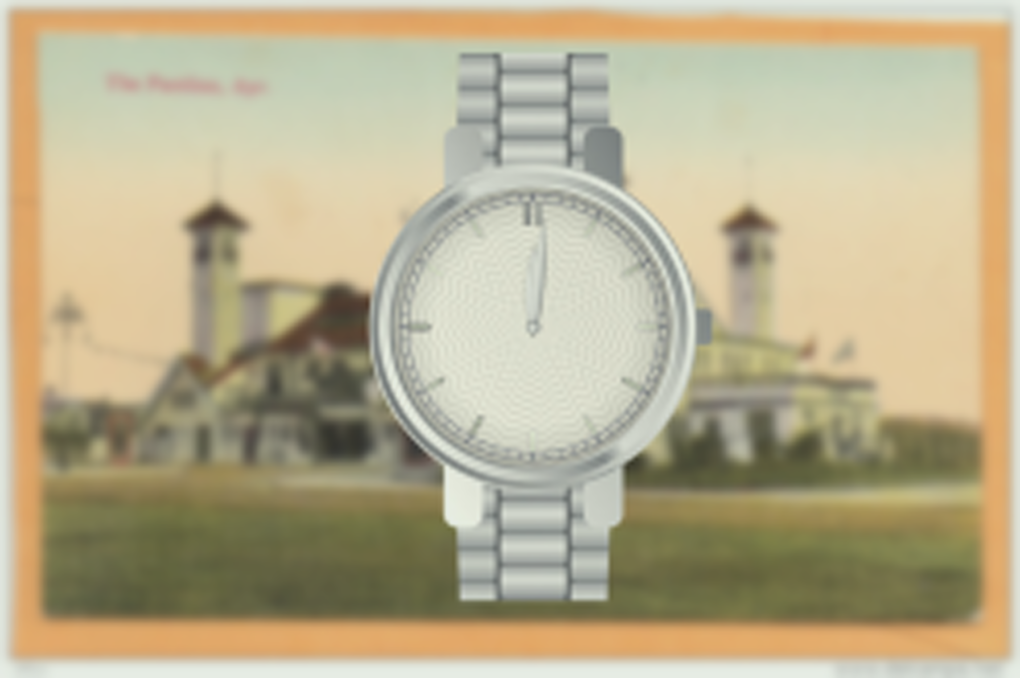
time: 12:01
